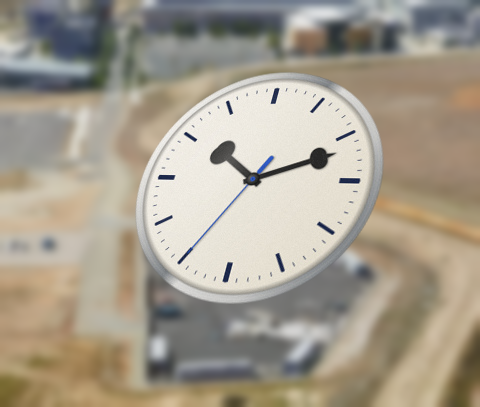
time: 10:11:35
